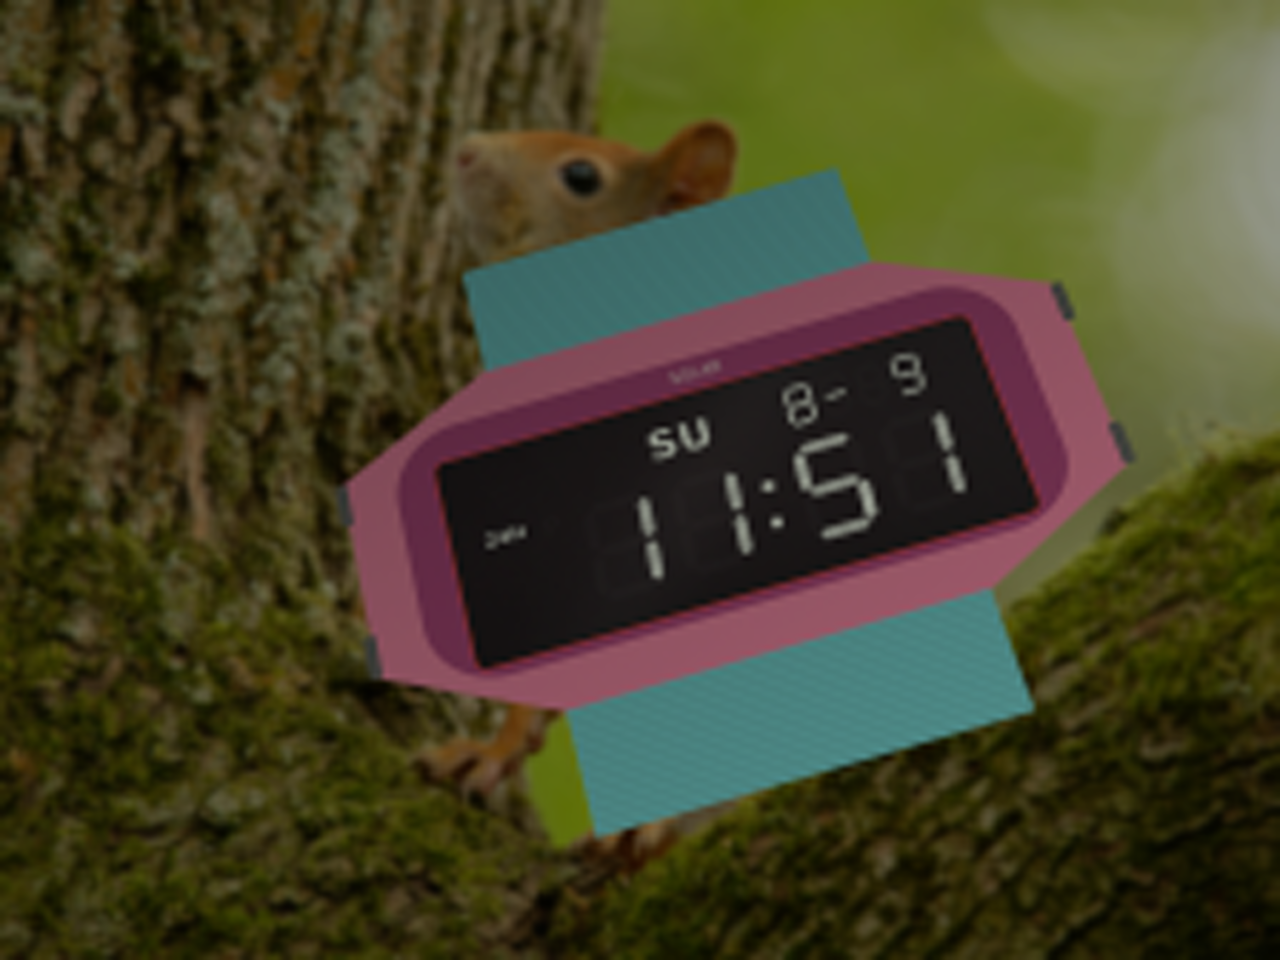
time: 11:51
